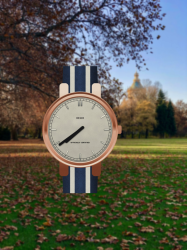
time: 7:39
